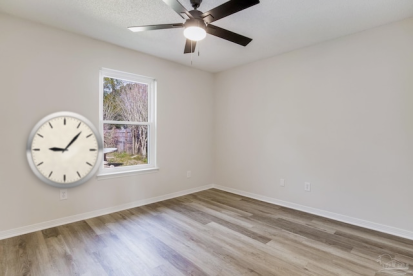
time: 9:07
